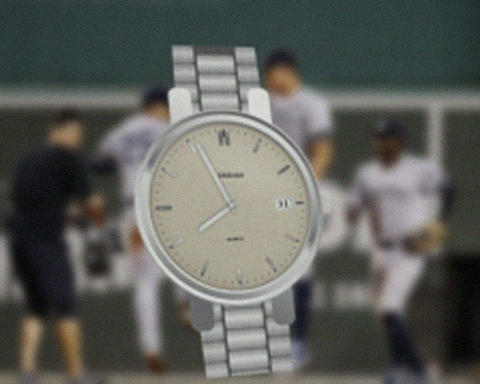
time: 7:56
